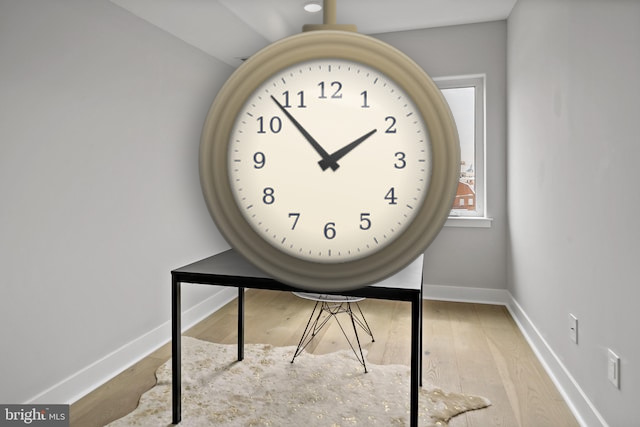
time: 1:53
